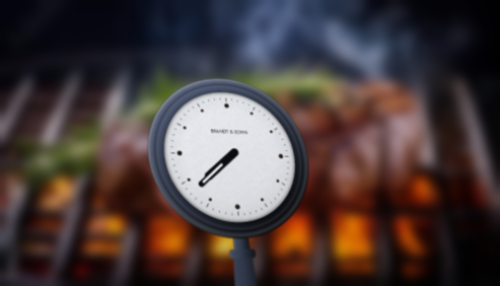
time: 7:38
